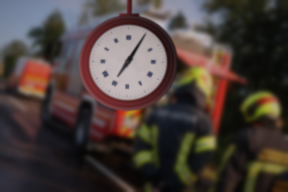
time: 7:05
